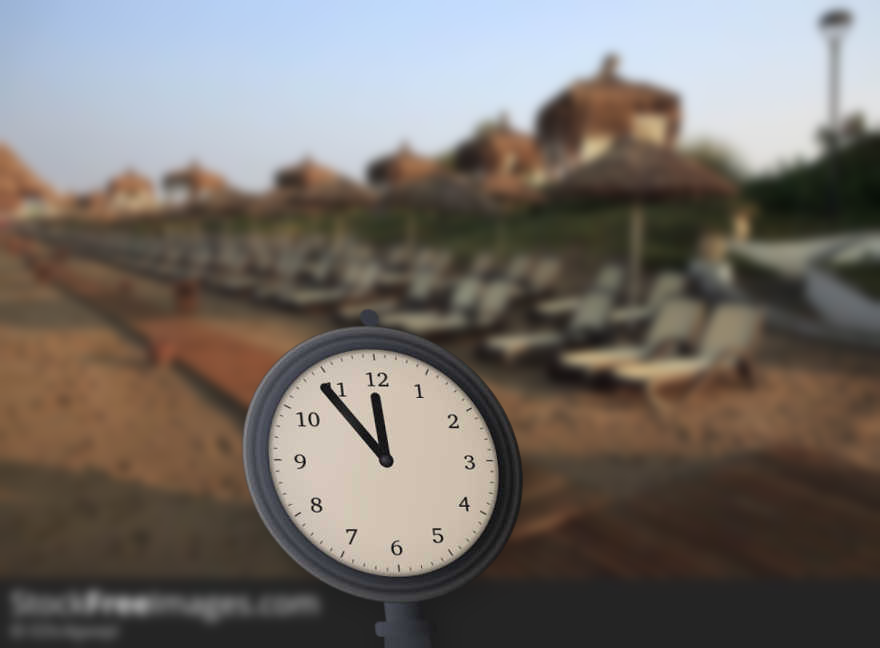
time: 11:54
